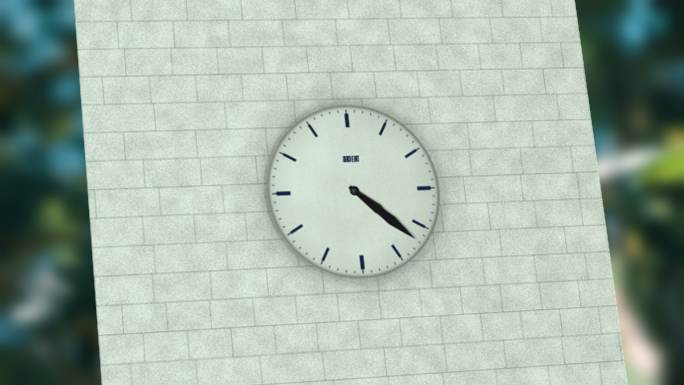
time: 4:22
